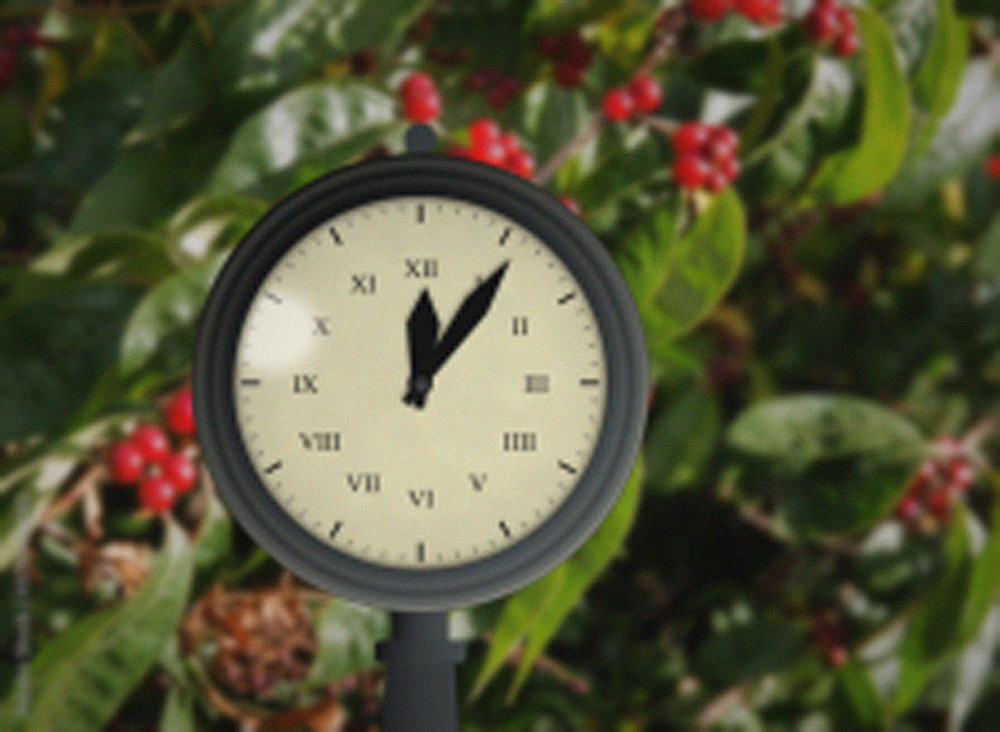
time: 12:06
